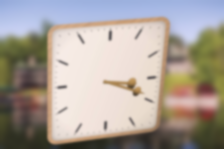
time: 3:19
